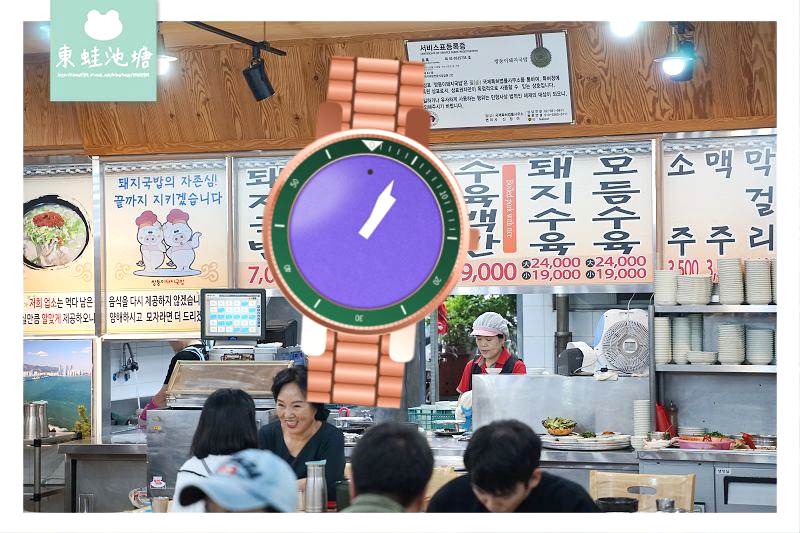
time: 1:04
